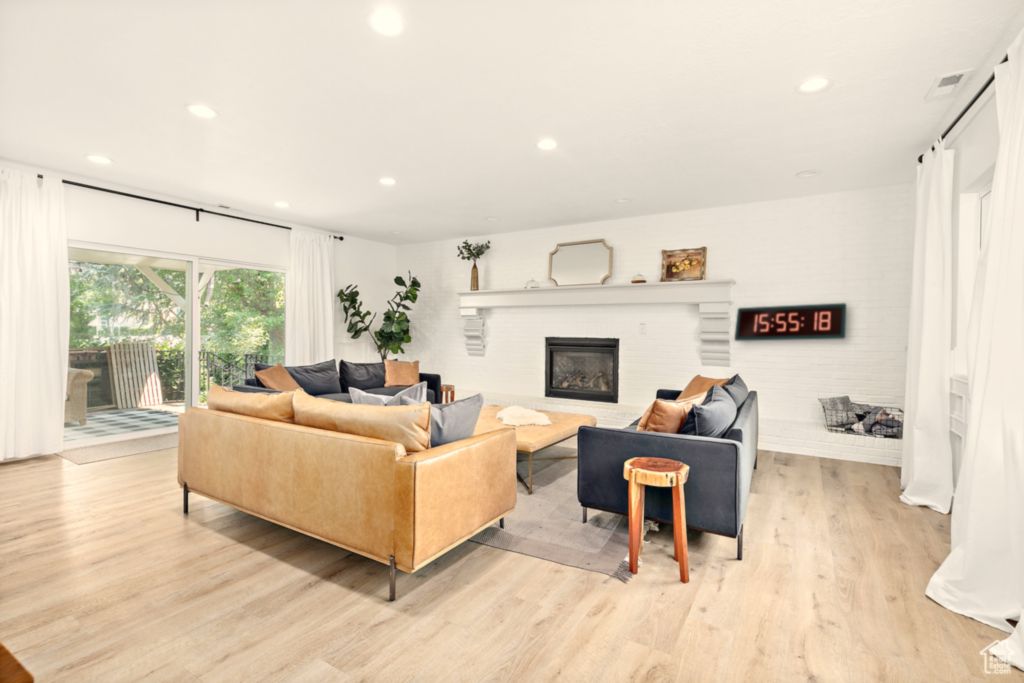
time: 15:55:18
